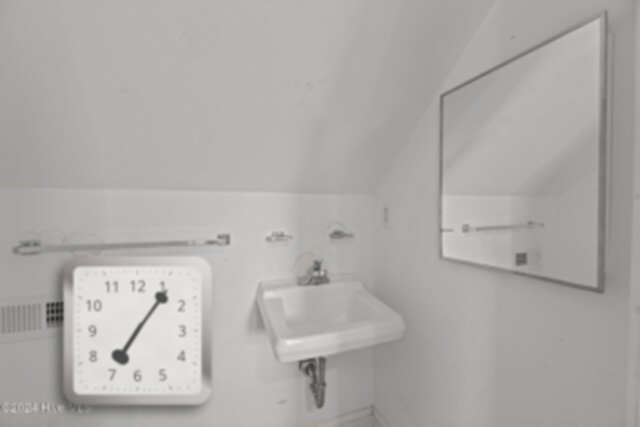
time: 7:06
